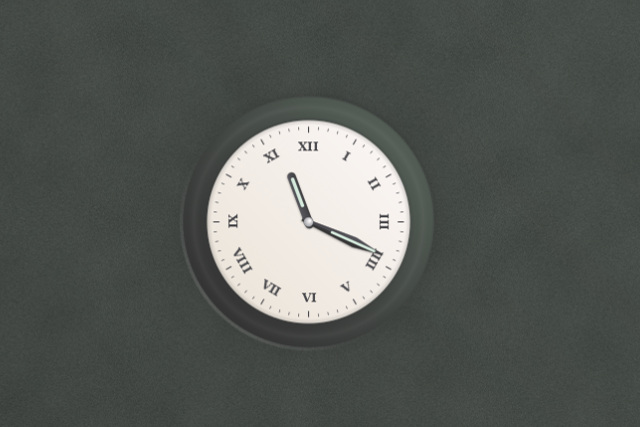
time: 11:19
